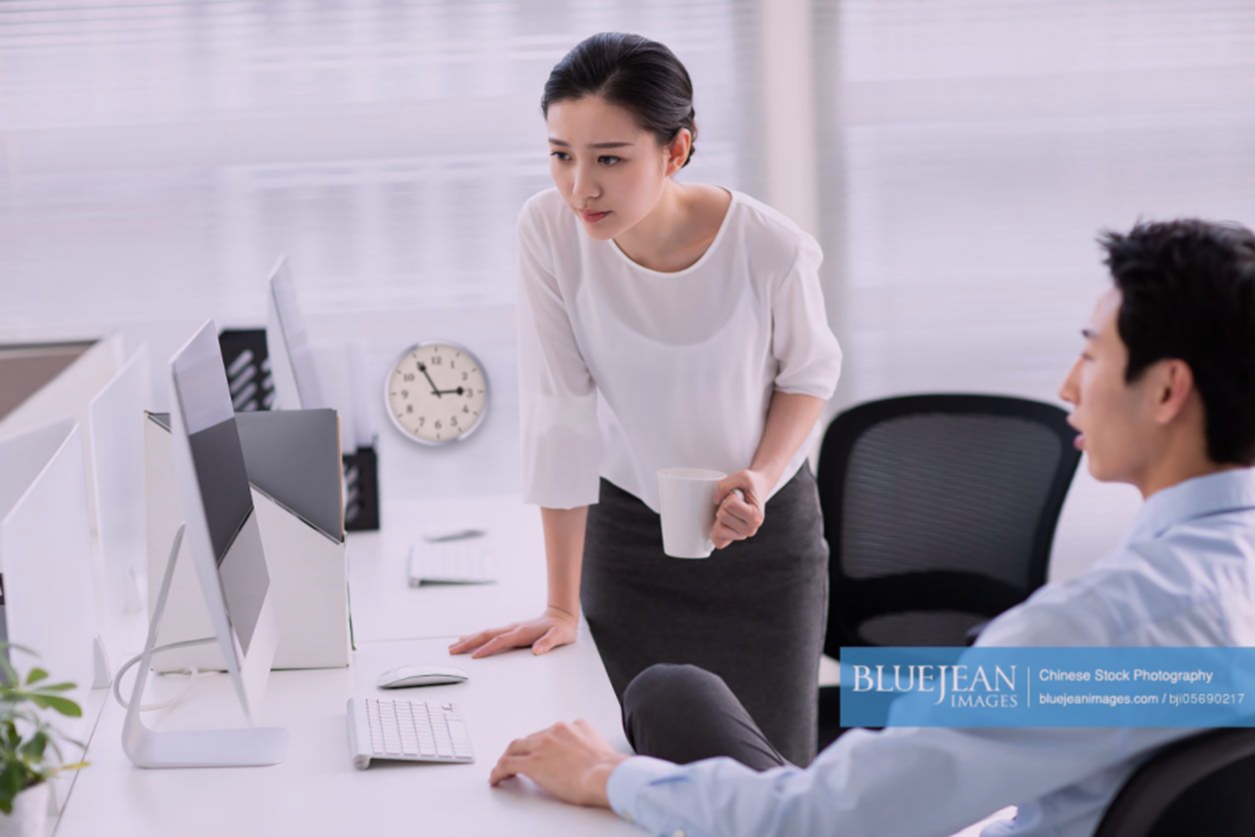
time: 2:55
